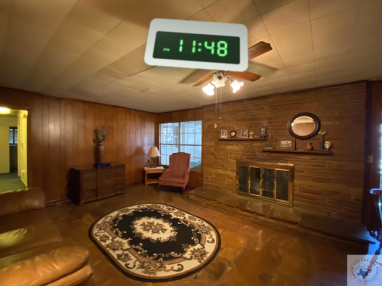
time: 11:48
